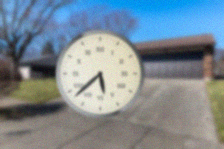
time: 5:38
